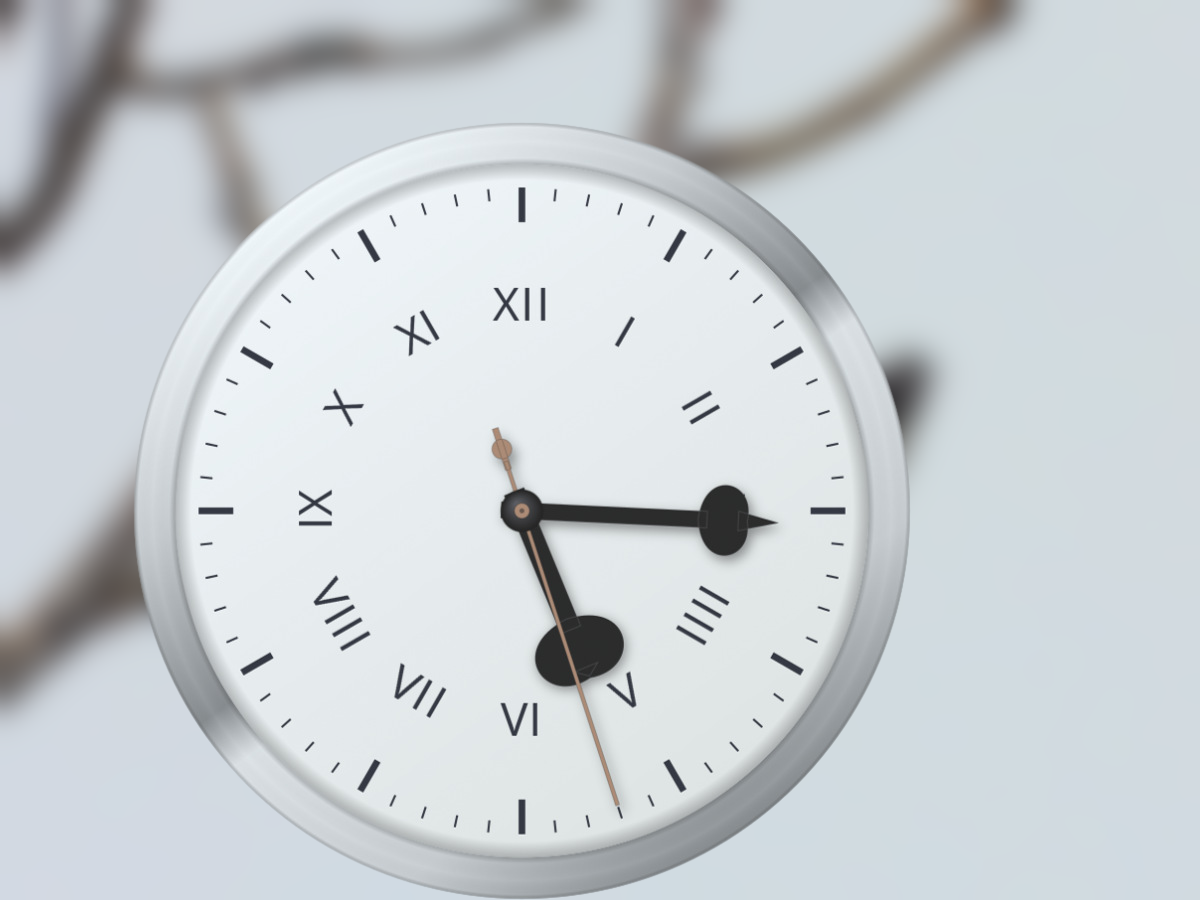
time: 5:15:27
